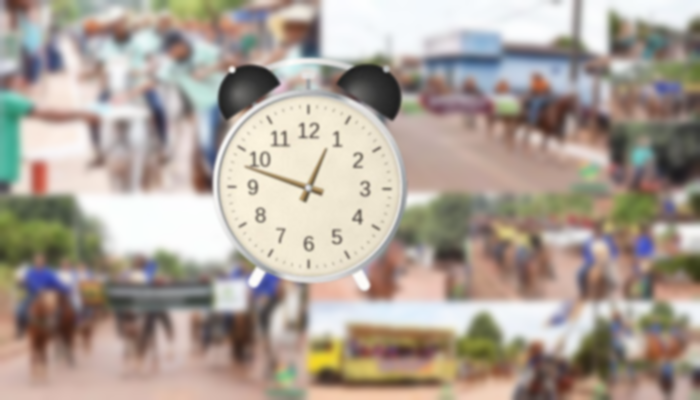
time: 12:48
